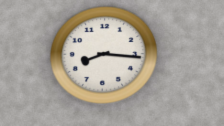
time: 8:16
